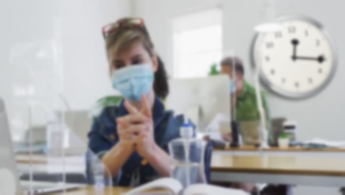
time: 12:16
